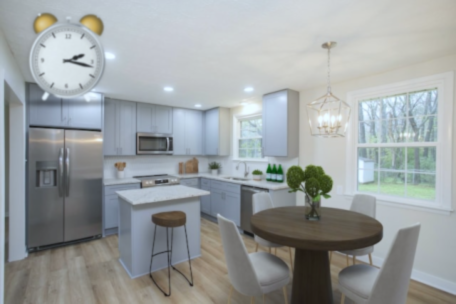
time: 2:17
